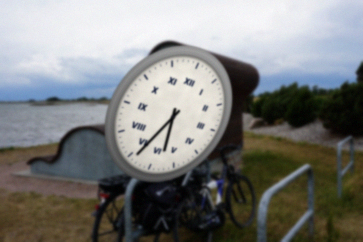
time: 5:34
